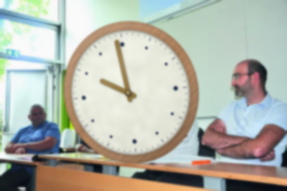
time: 9:59
